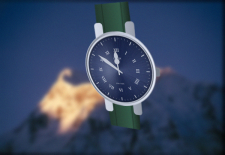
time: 11:51
